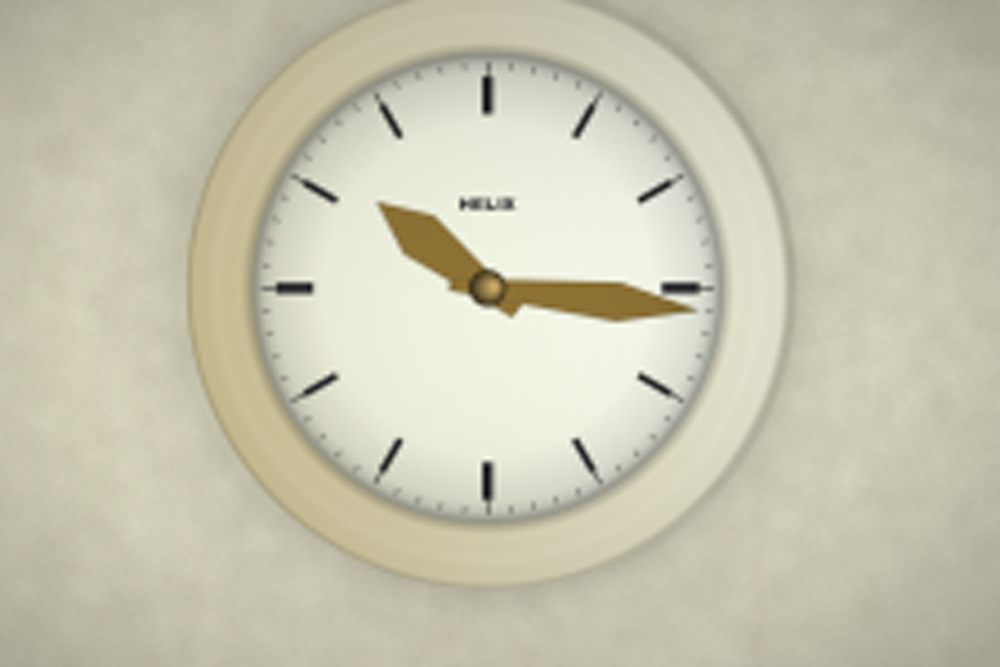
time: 10:16
